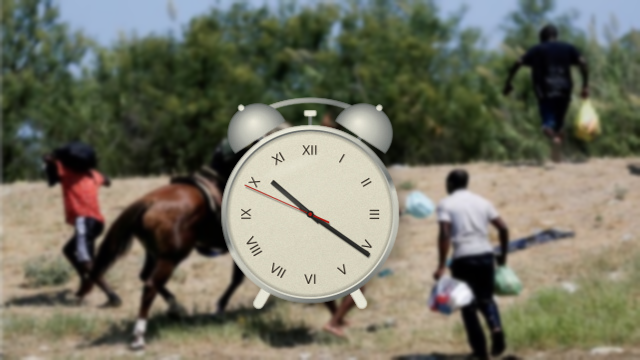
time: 10:20:49
